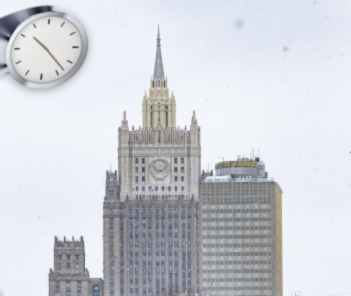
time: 10:23
